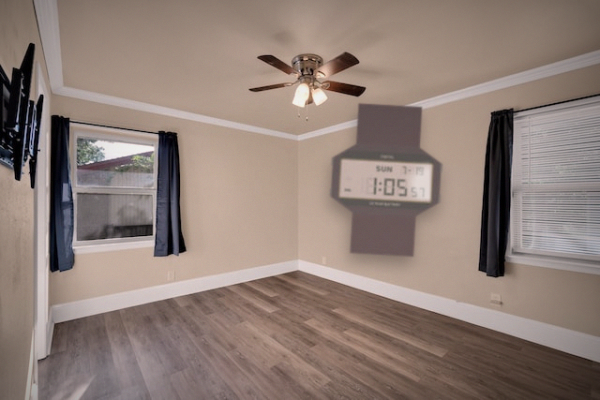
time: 1:05:57
